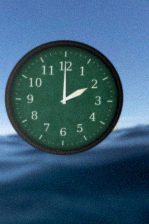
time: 2:00
